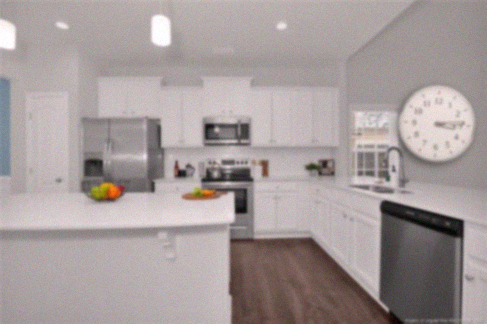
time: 3:14
